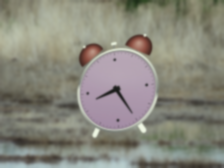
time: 8:25
